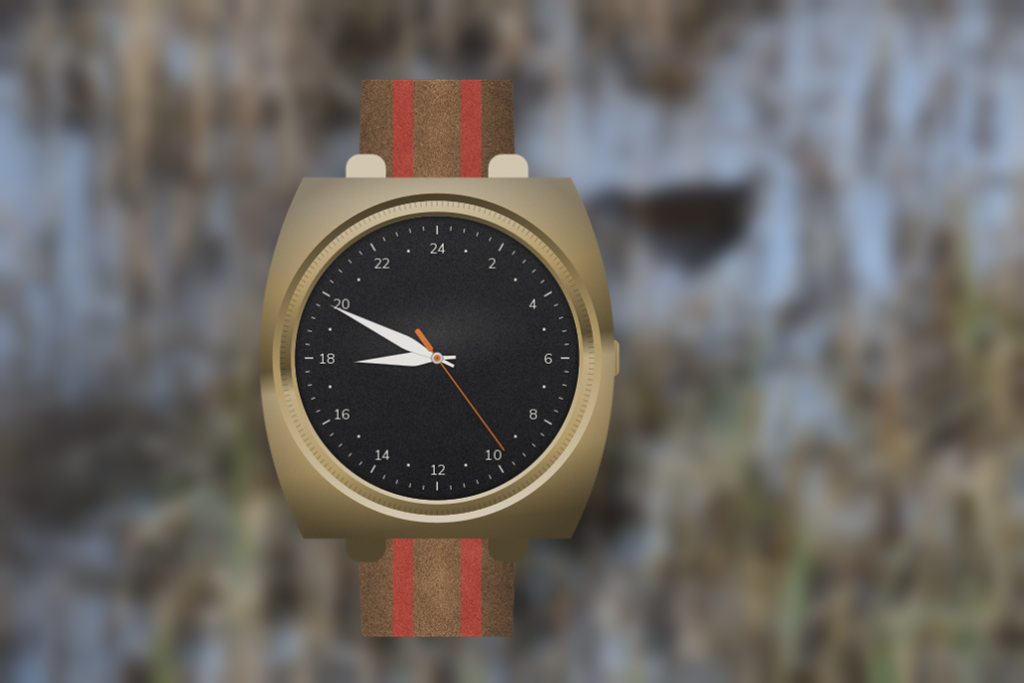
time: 17:49:24
